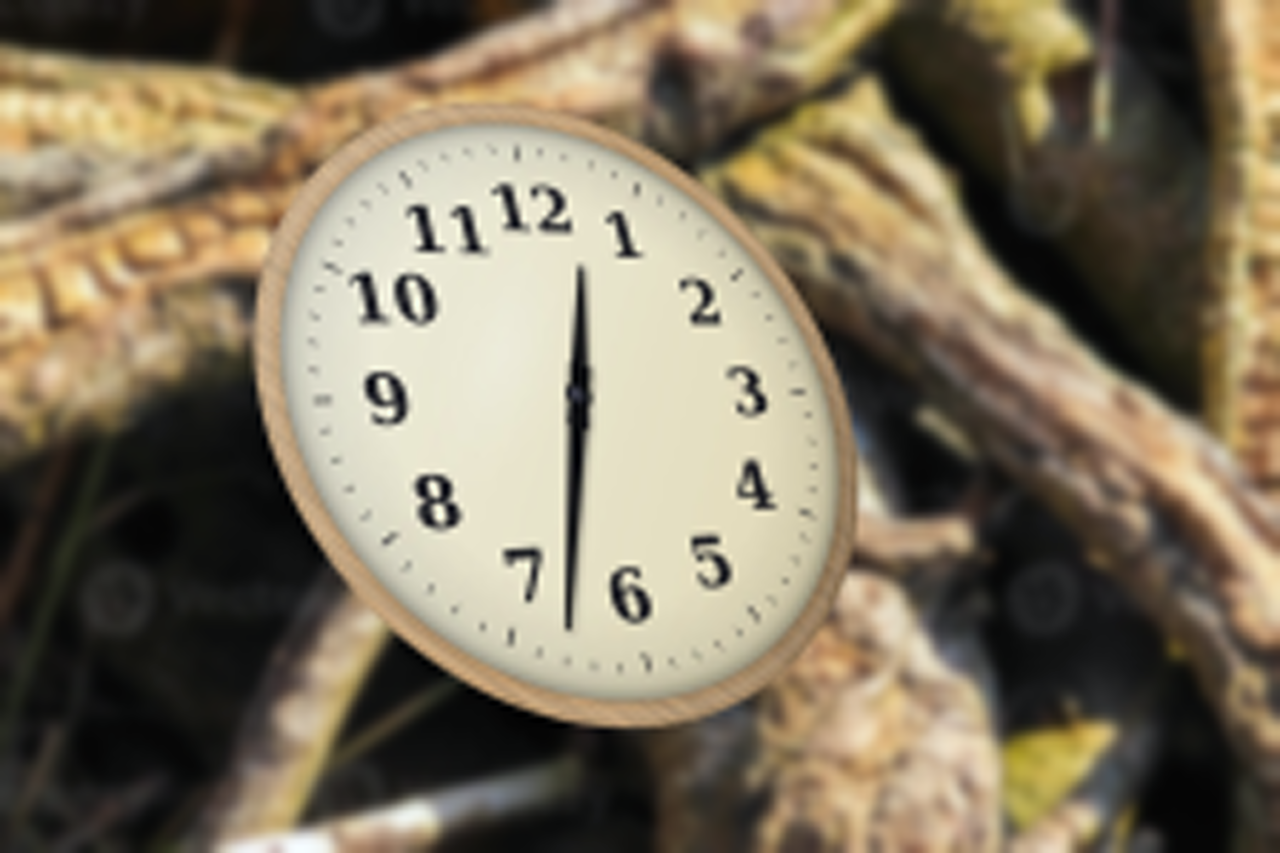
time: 12:33
